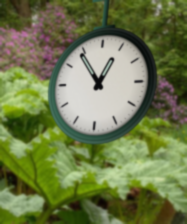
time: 12:54
